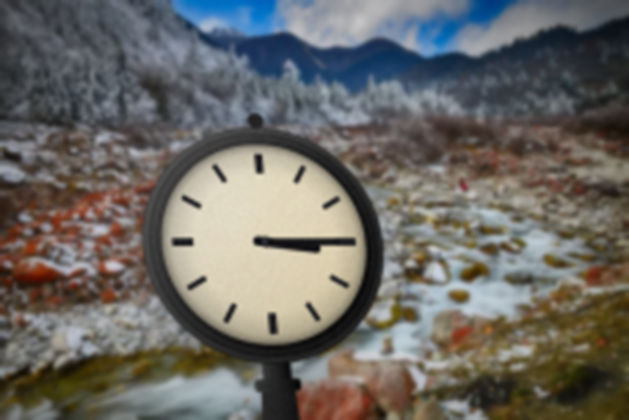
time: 3:15
